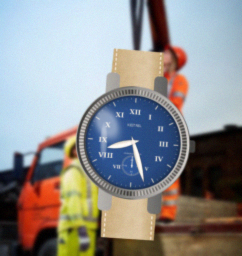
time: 8:27
